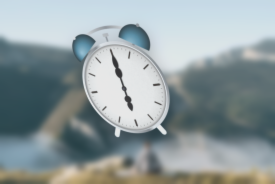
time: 6:00
